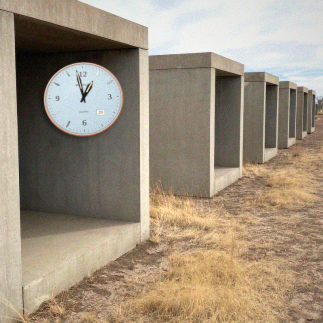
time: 12:58
